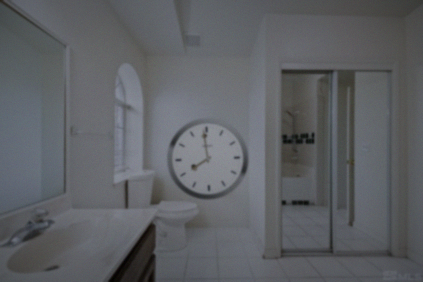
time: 7:59
